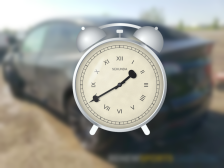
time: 1:40
